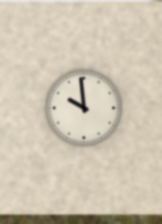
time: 9:59
